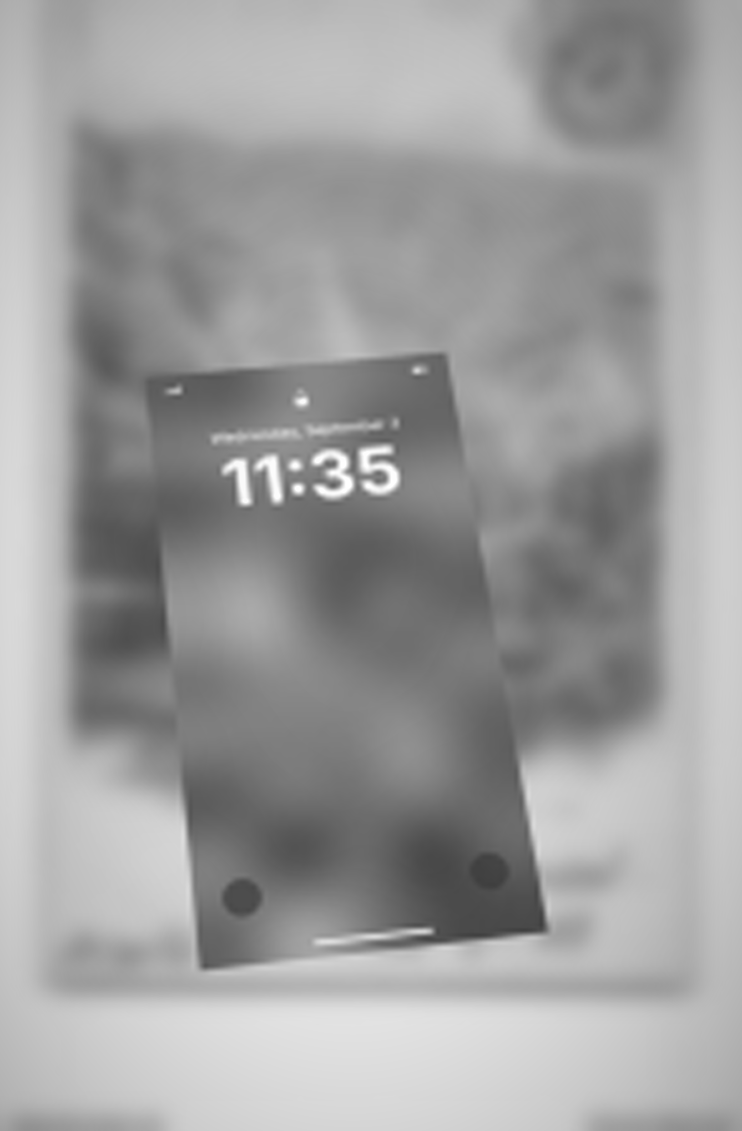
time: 11:35
